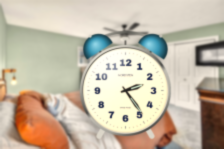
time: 2:24
